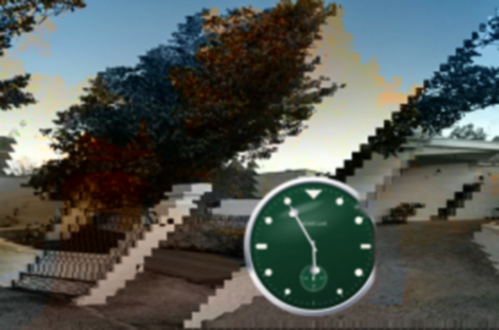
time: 5:55
